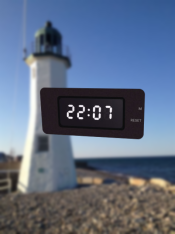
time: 22:07
